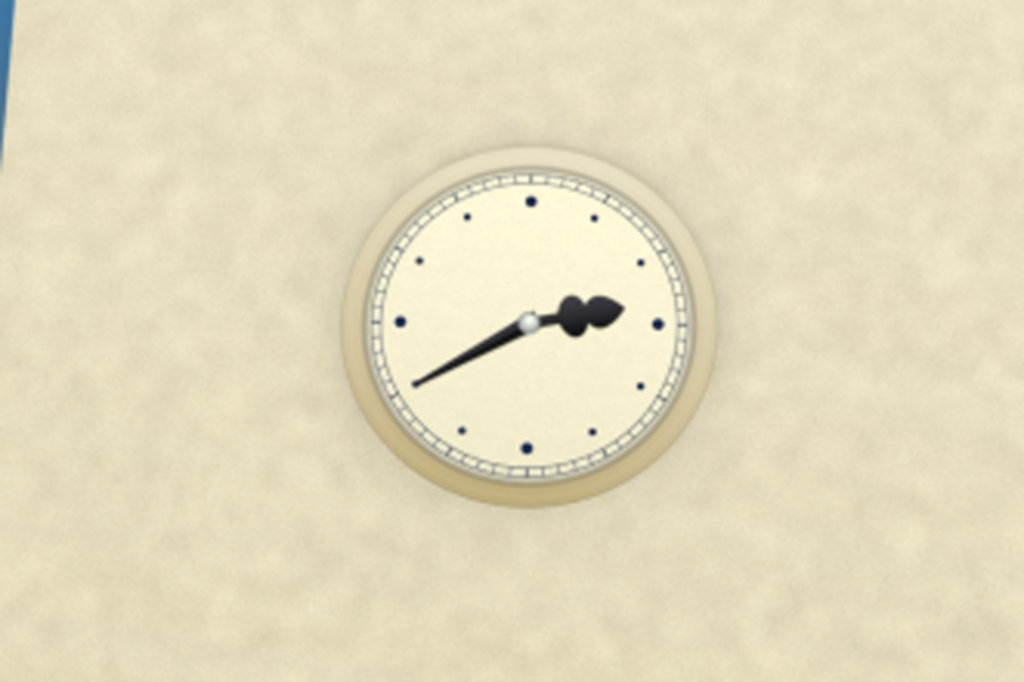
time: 2:40
